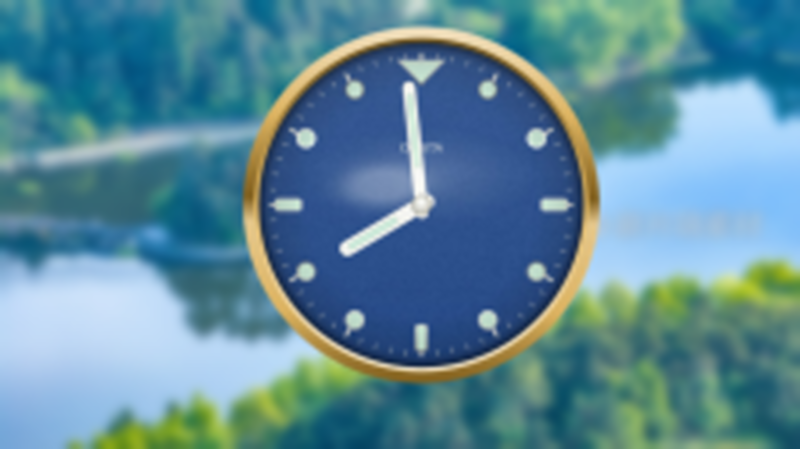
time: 7:59
